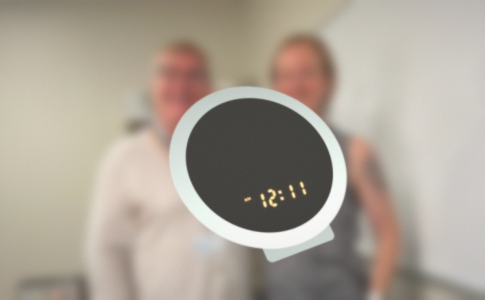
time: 12:11
